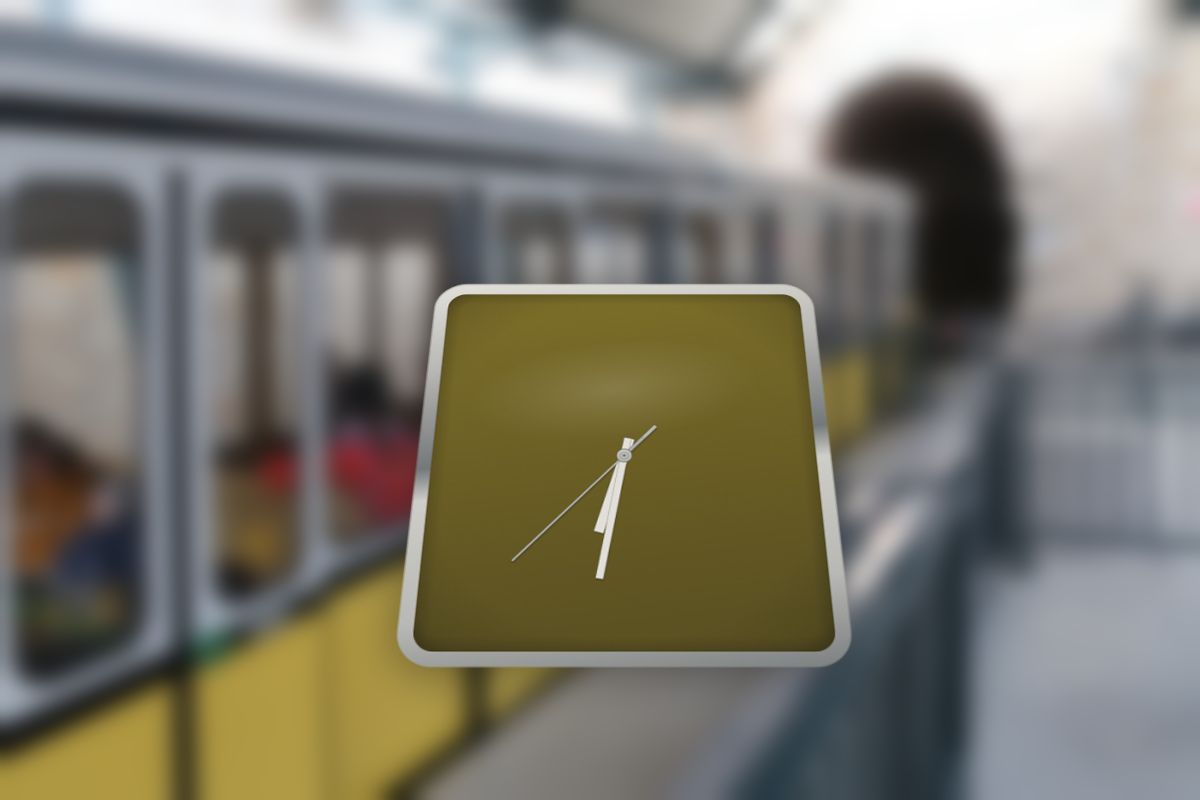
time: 6:31:37
